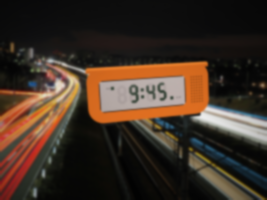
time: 9:45
